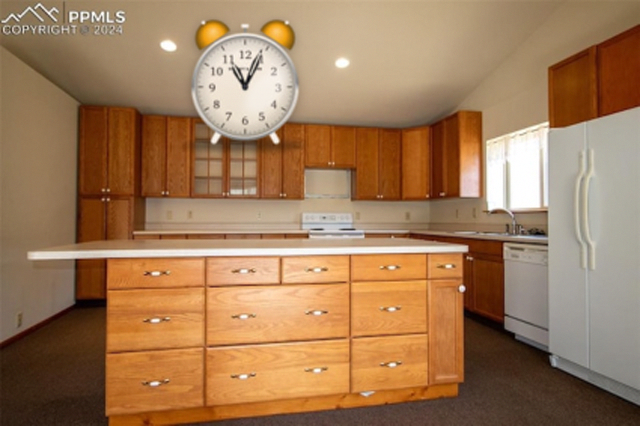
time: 11:04
